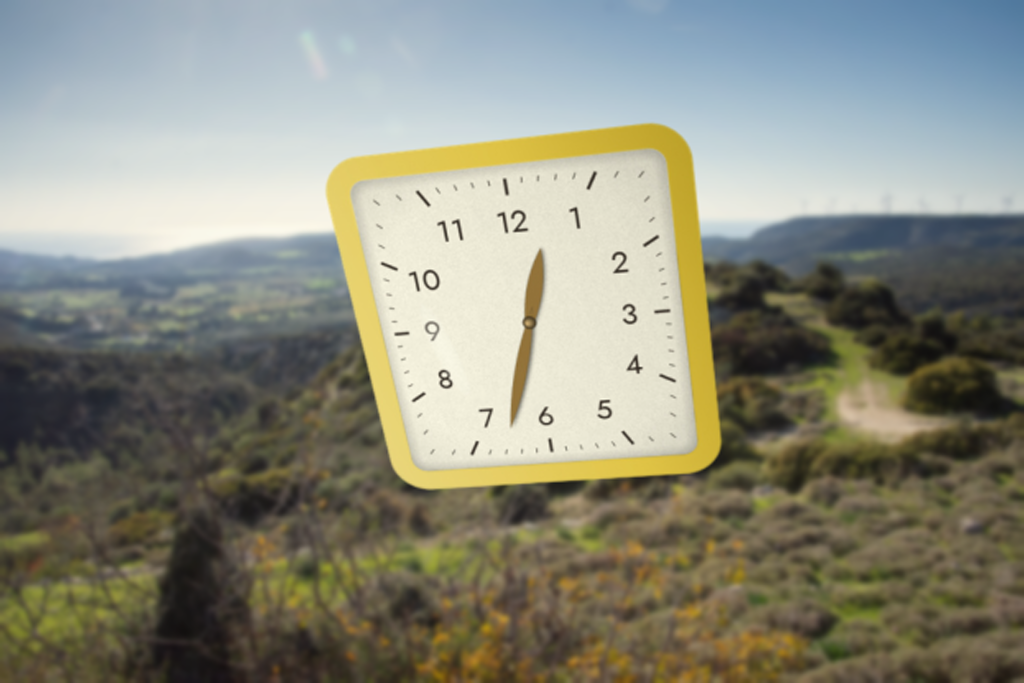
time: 12:33
